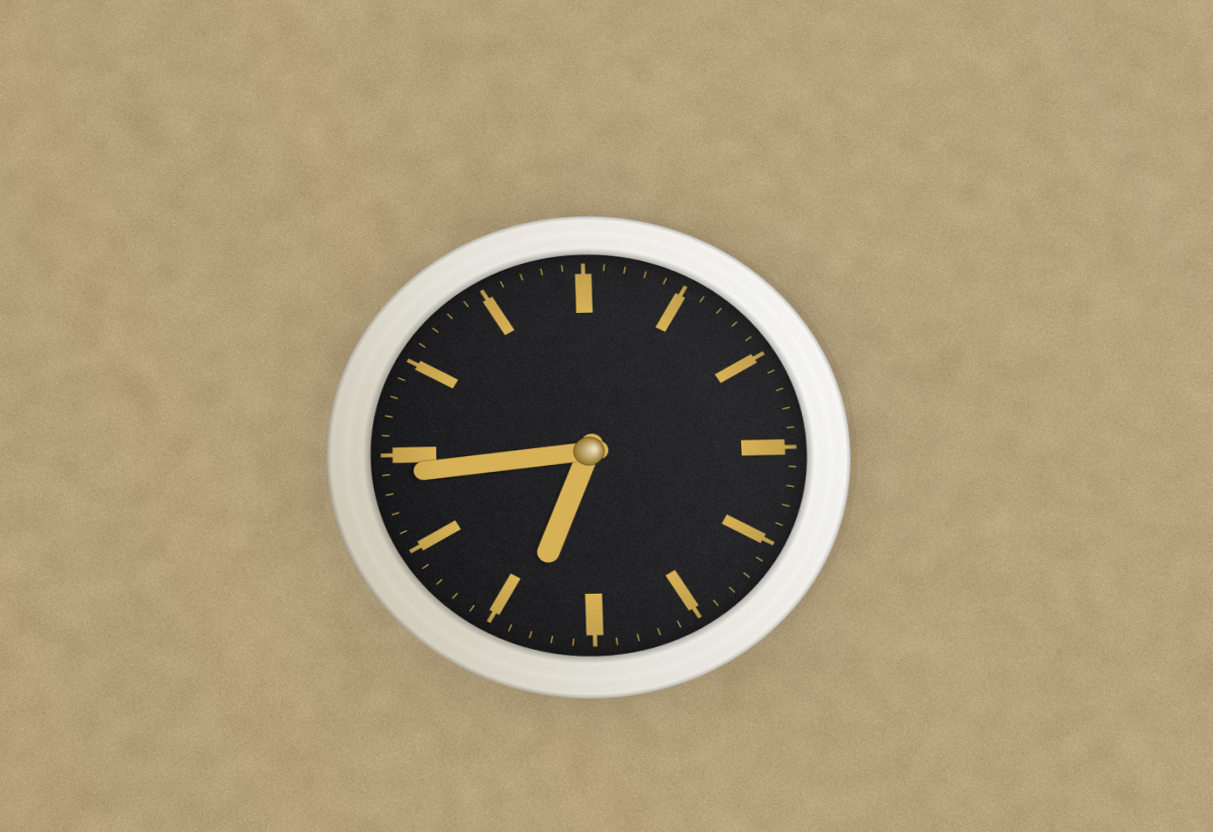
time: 6:44
